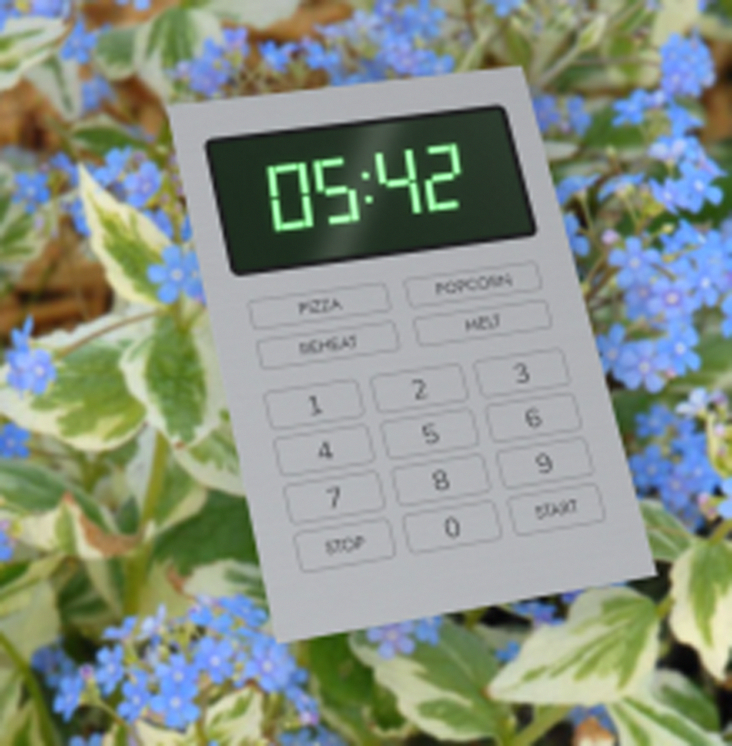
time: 5:42
